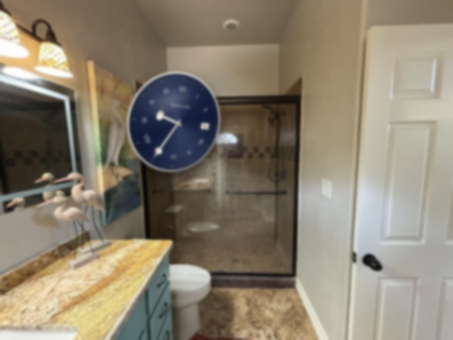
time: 9:35
